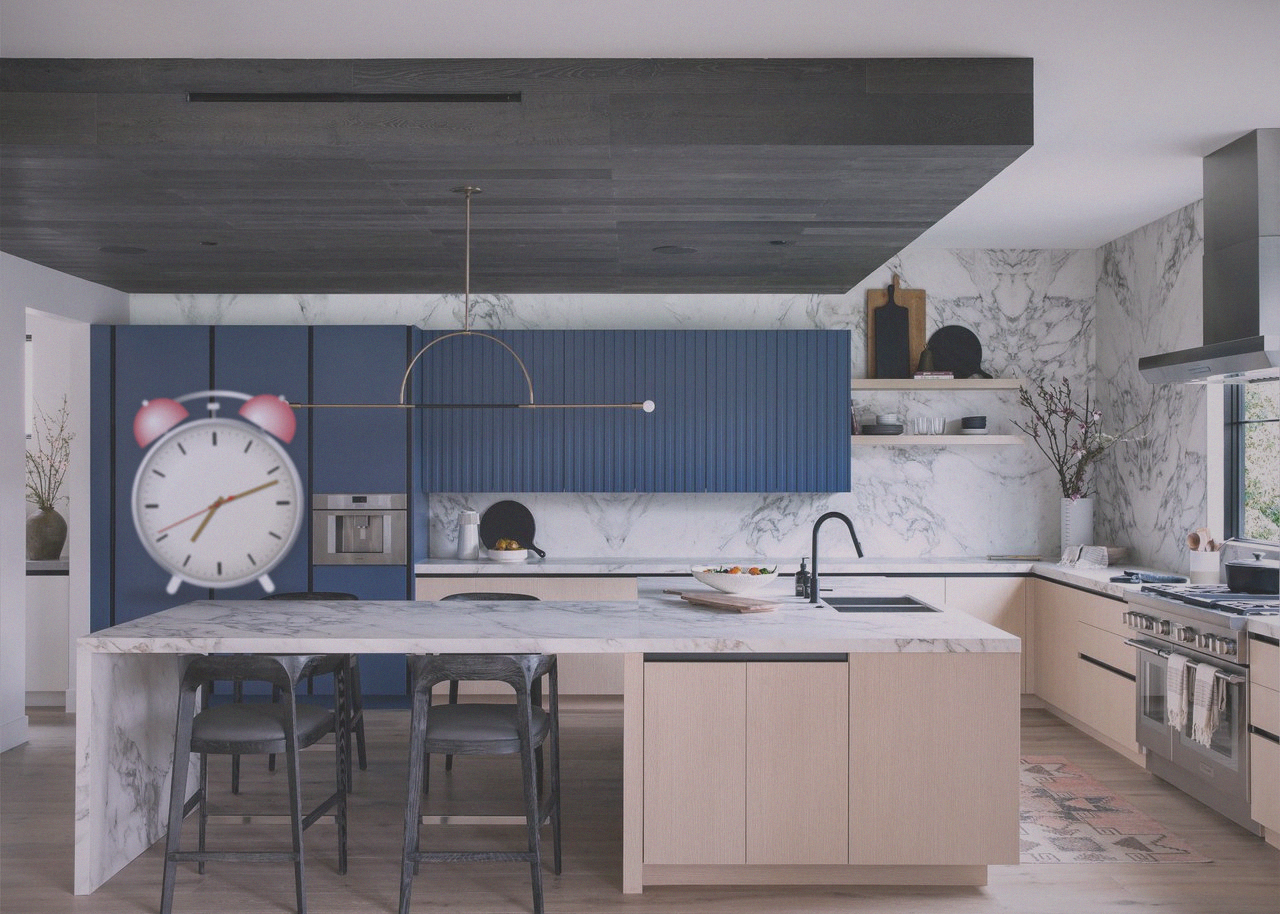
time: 7:11:41
